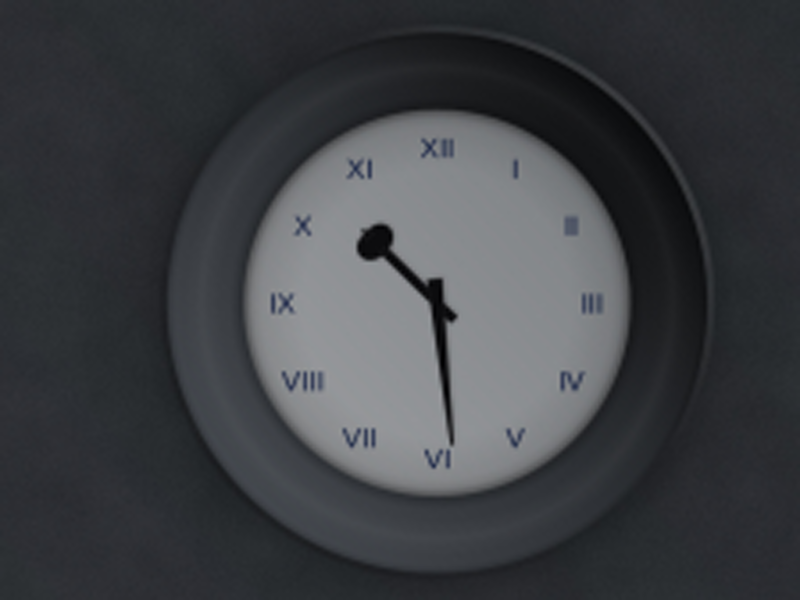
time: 10:29
